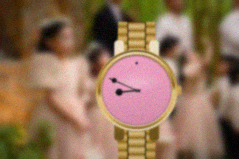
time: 8:49
